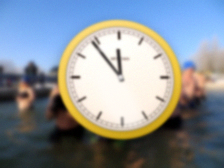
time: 11:54
